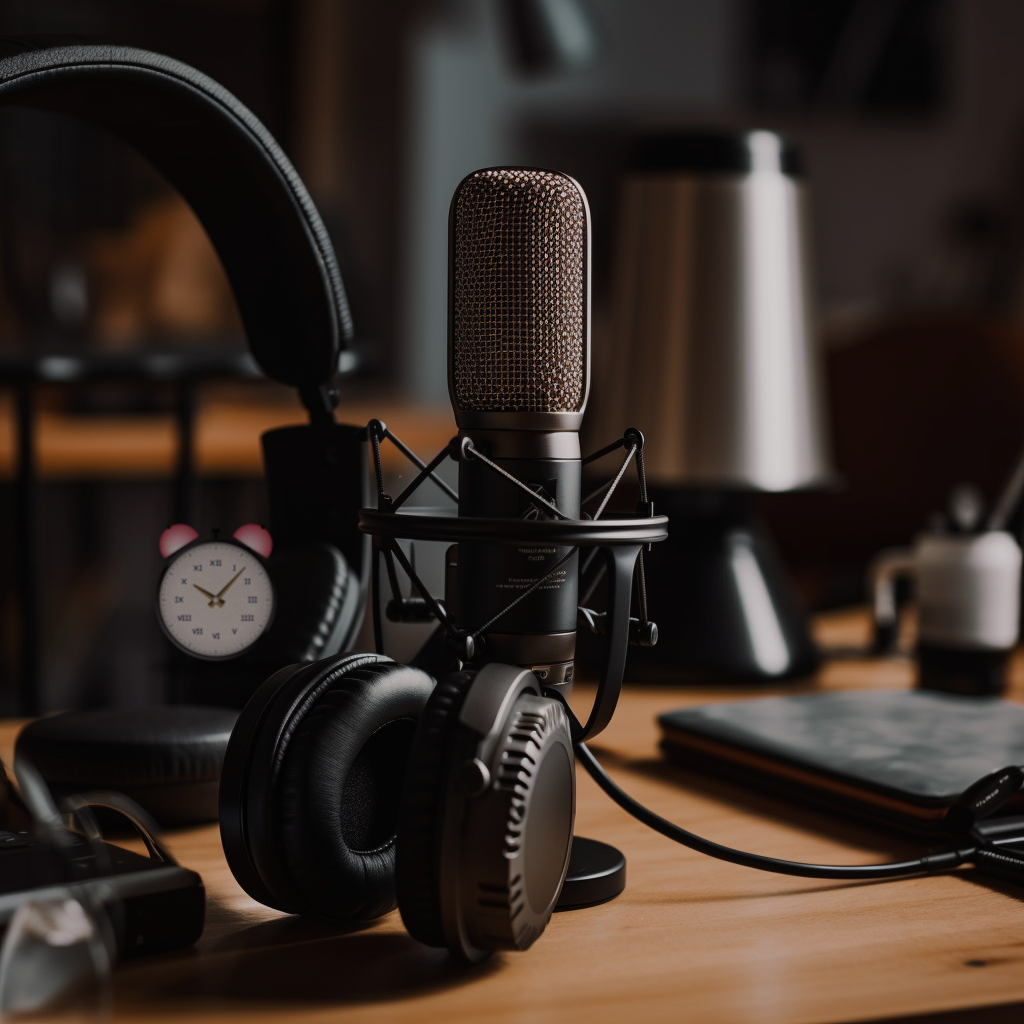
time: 10:07
